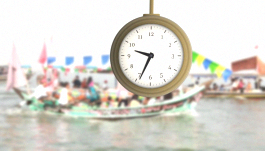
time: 9:34
